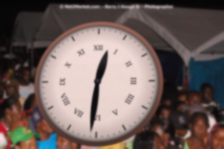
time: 12:31
